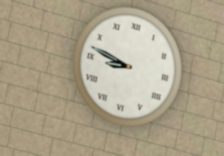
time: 8:47
